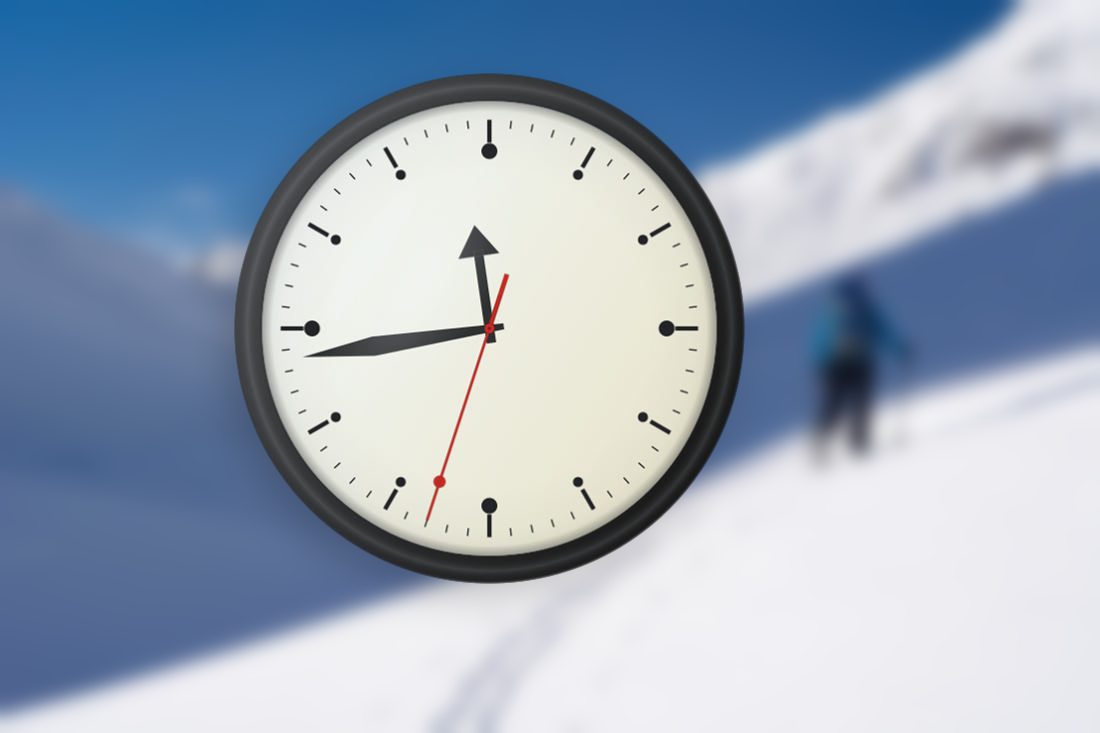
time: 11:43:33
